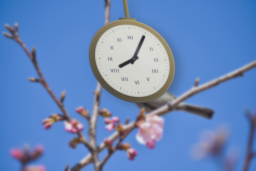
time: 8:05
